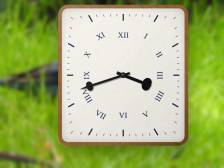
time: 3:42
